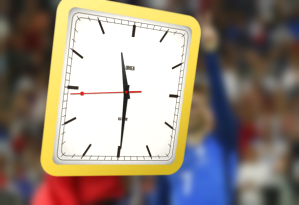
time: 11:29:44
